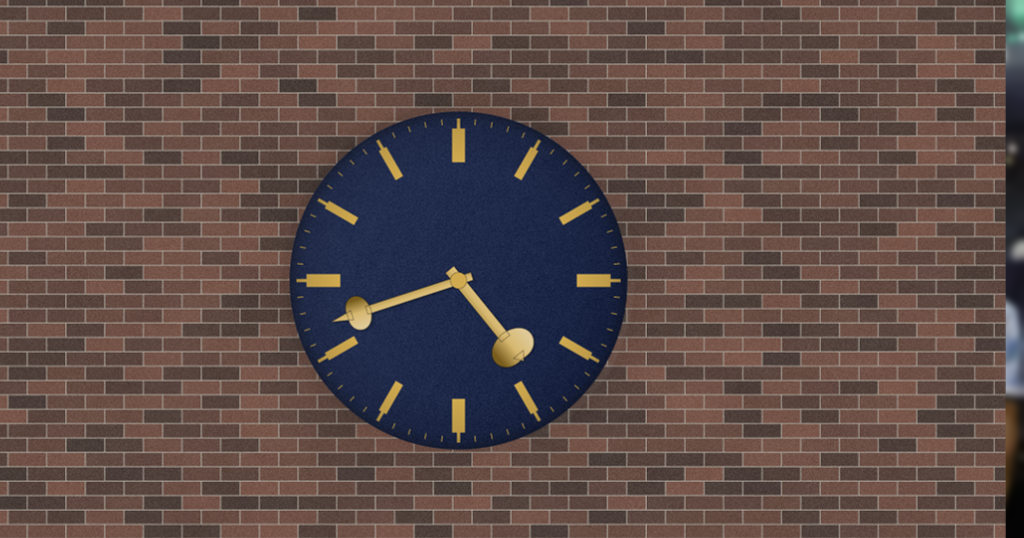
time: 4:42
